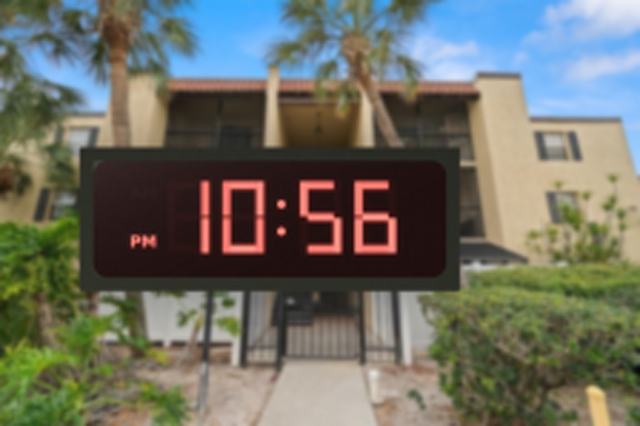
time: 10:56
